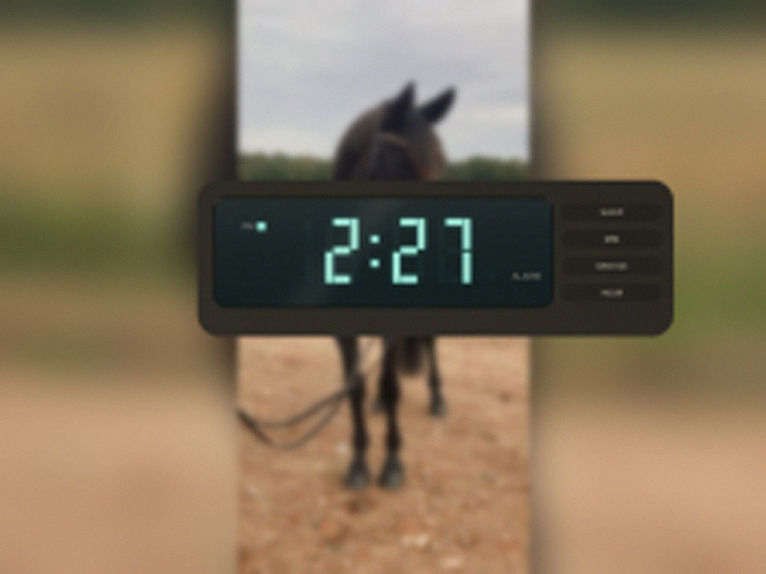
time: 2:27
